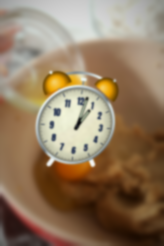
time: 1:02
